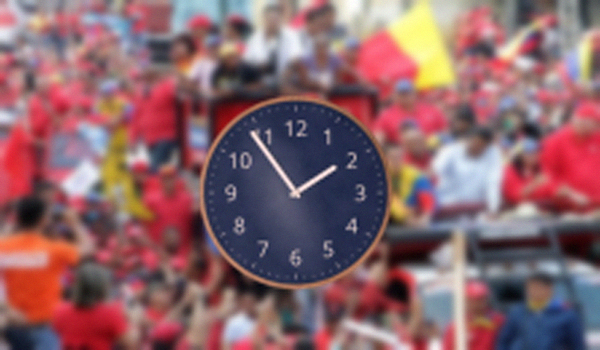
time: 1:54
